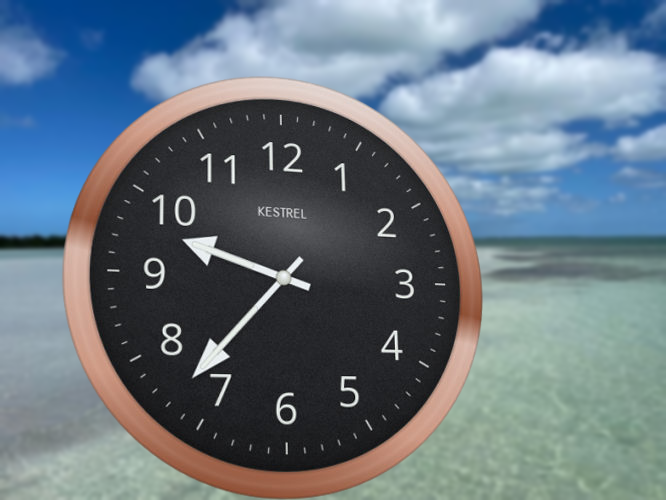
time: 9:37
